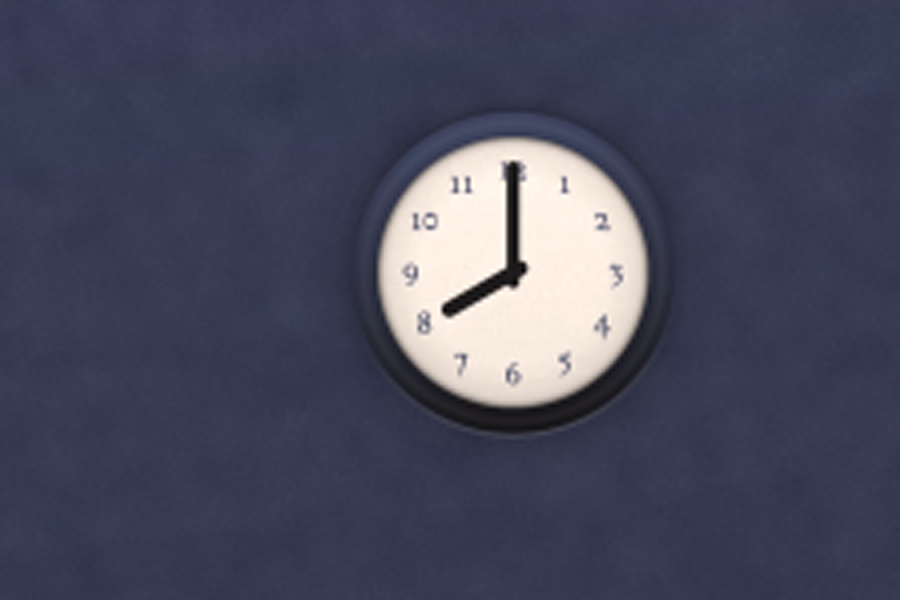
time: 8:00
